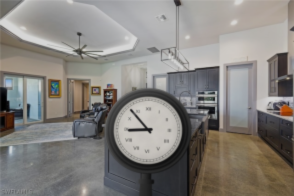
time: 8:53
